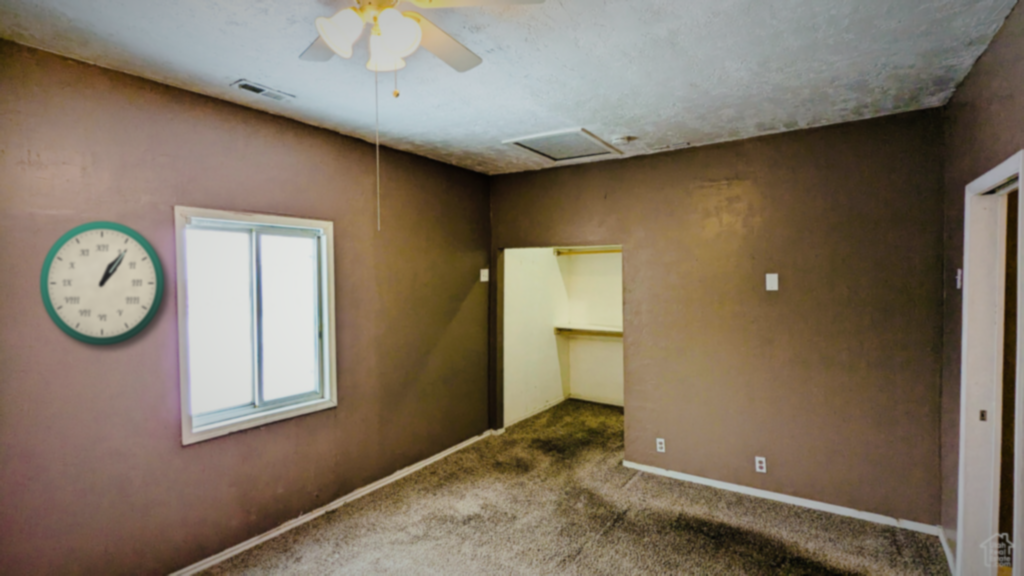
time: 1:06
